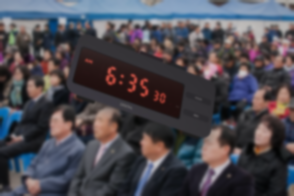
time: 6:35
